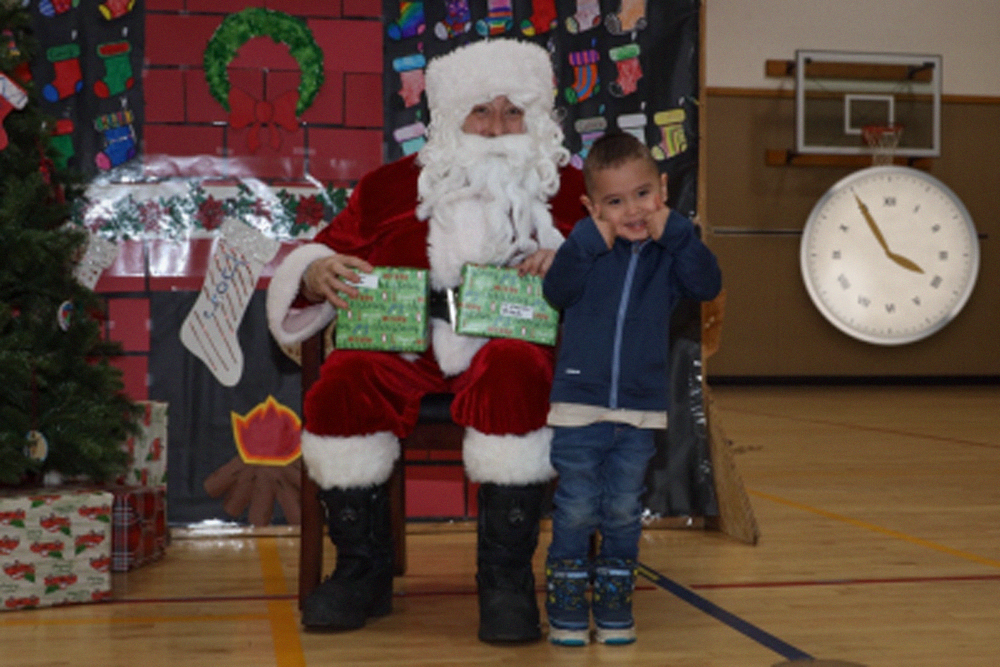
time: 3:55
